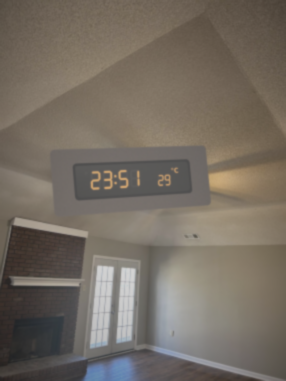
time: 23:51
